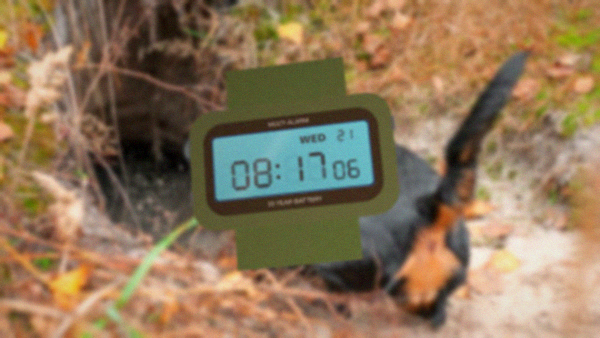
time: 8:17:06
